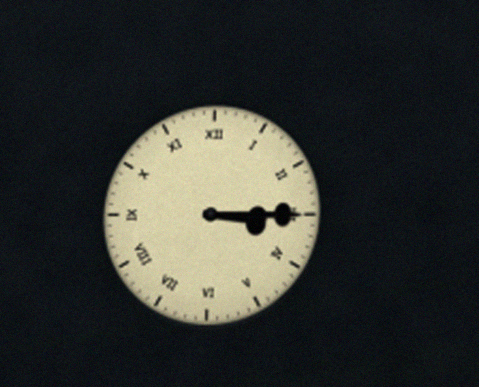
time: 3:15
